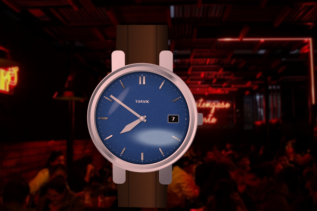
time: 7:51
